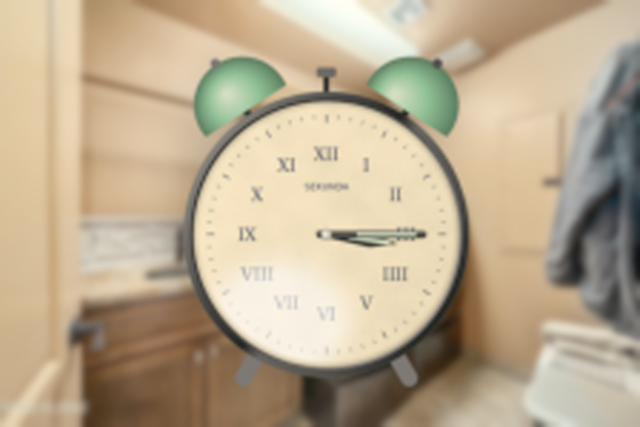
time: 3:15
